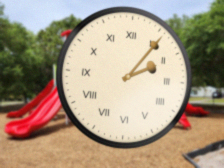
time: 2:06
